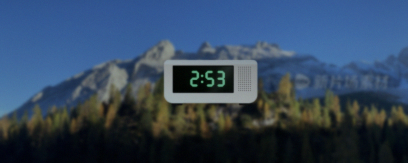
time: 2:53
